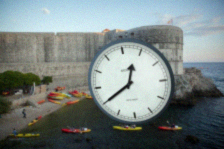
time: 12:40
